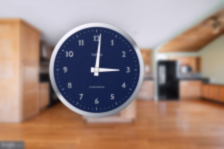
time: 3:01
